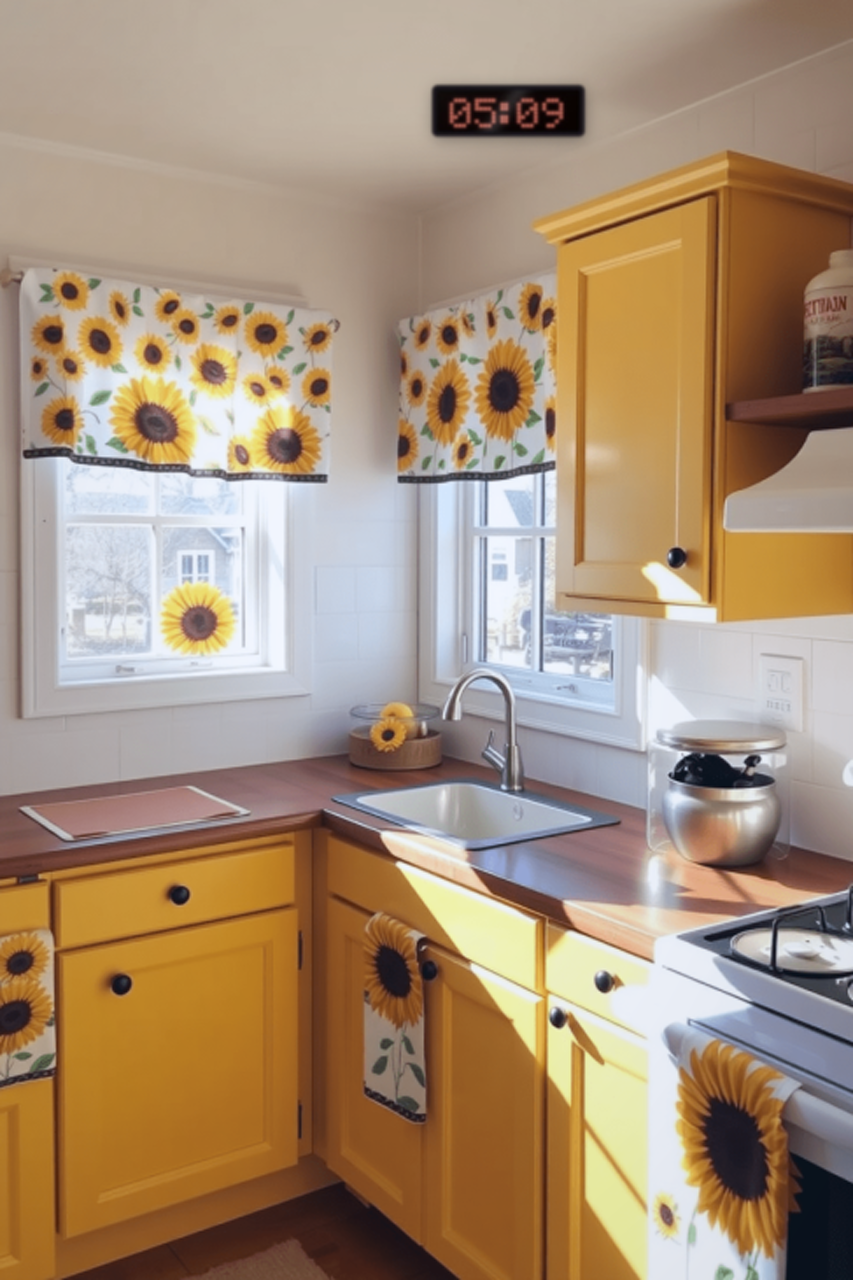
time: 5:09
